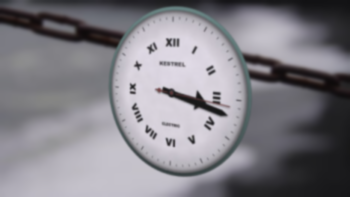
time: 3:17:16
